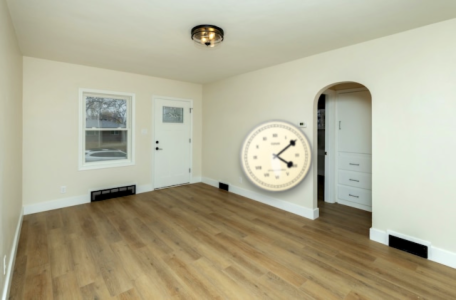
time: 4:09
